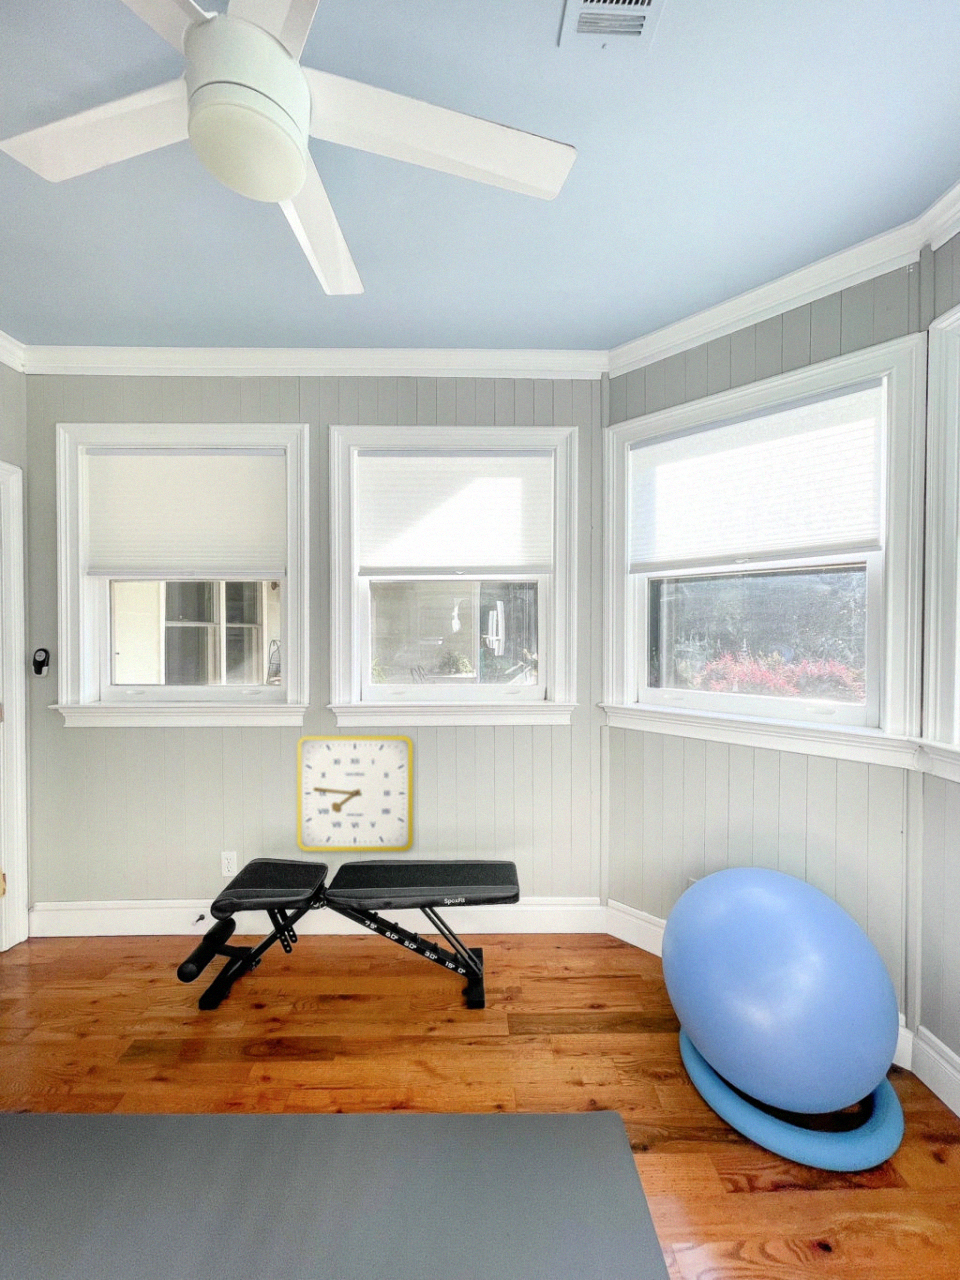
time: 7:46
